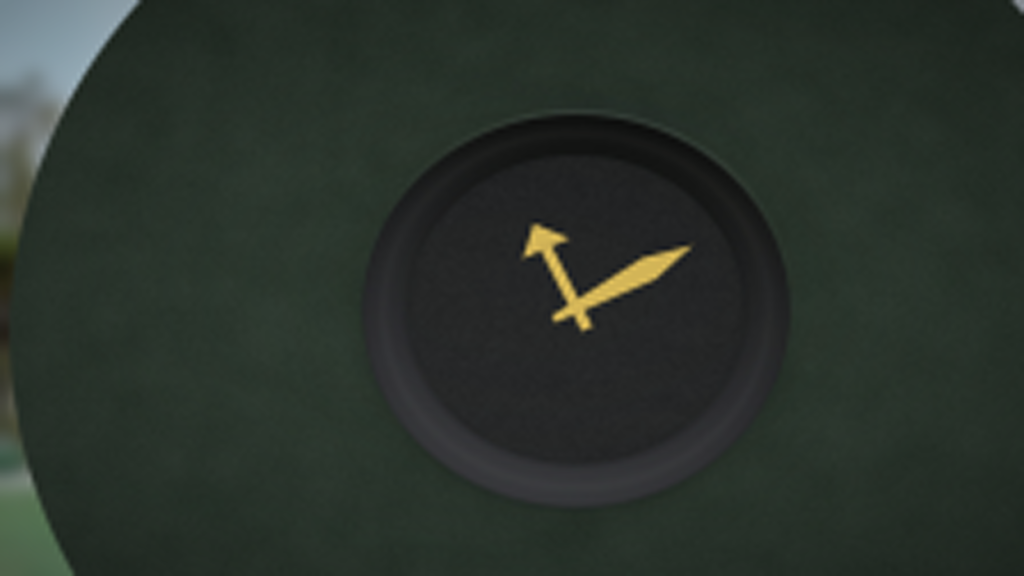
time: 11:10
